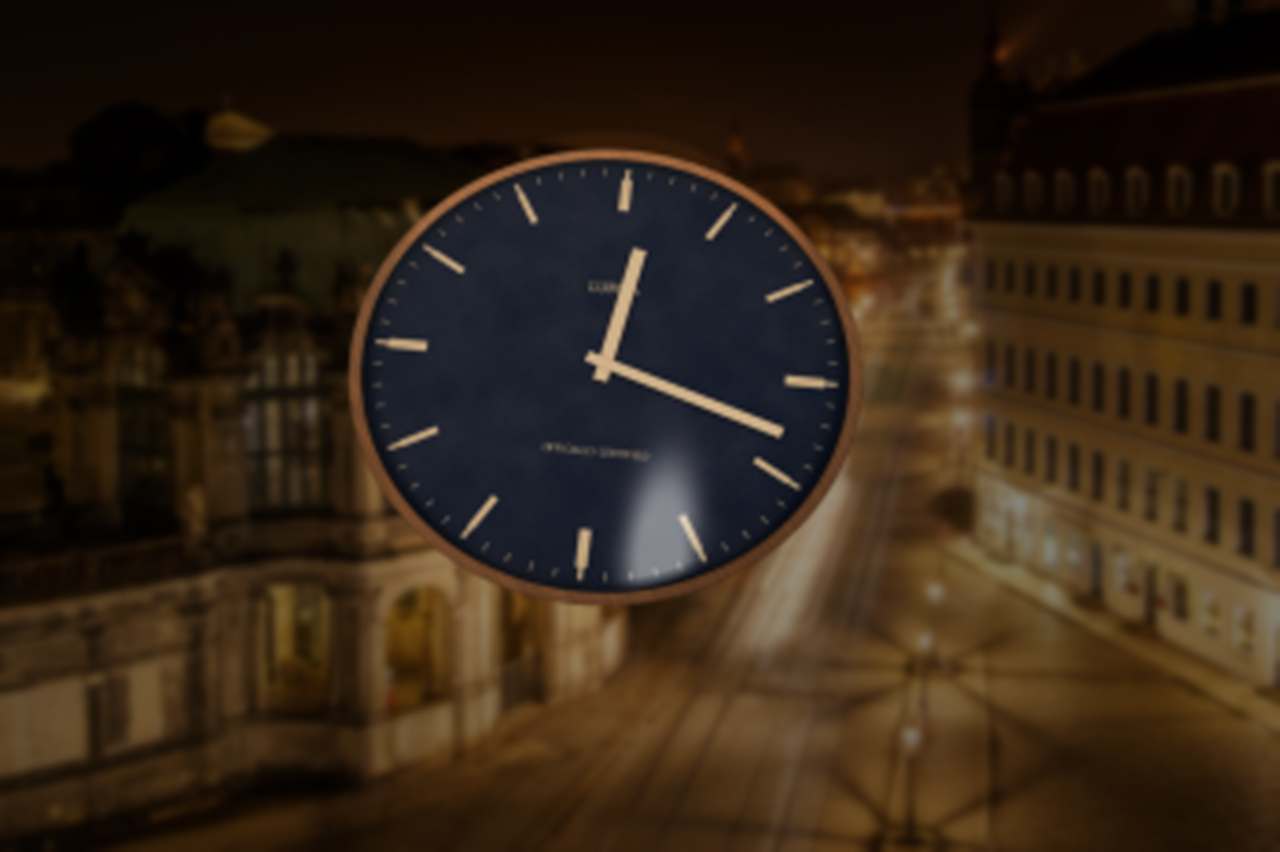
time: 12:18
